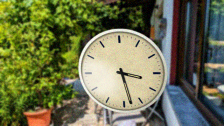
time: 3:28
